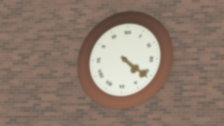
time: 4:21
